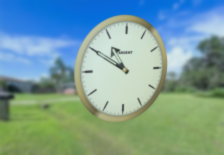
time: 10:50
